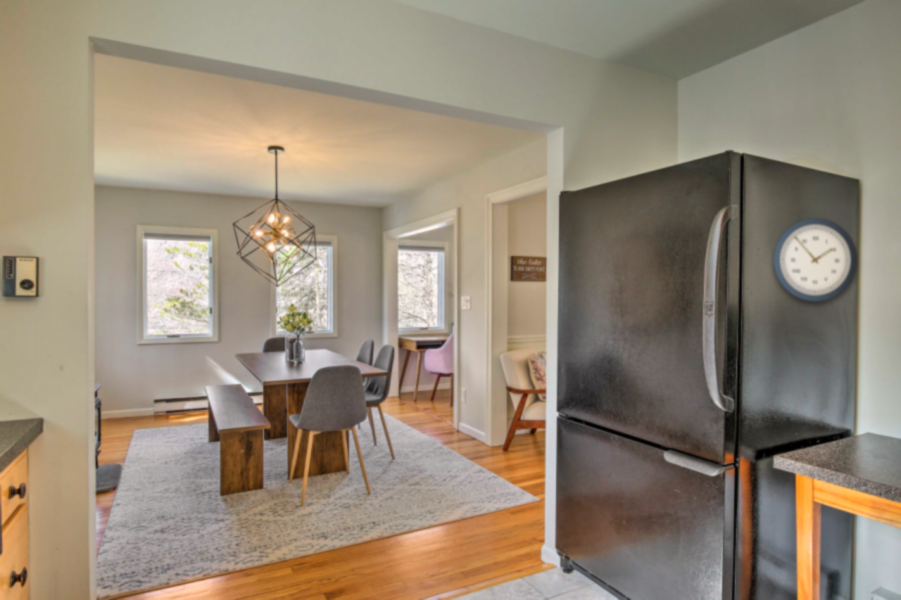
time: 1:53
